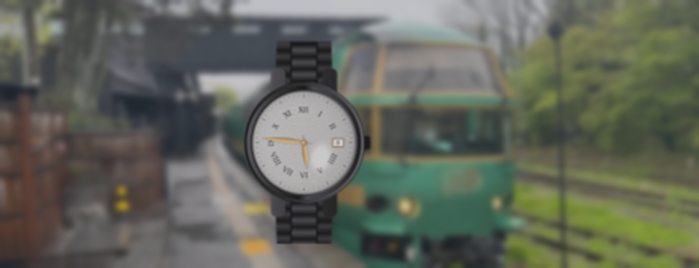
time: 5:46
